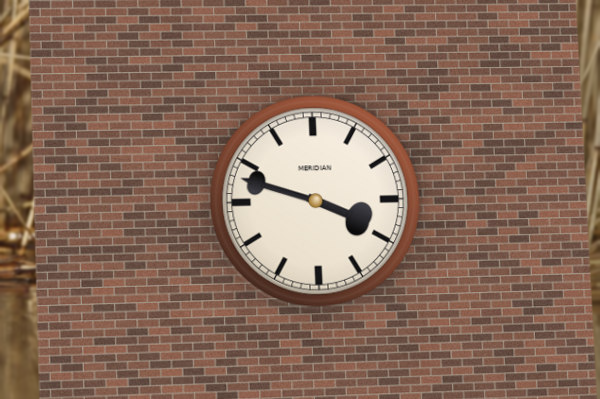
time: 3:48
